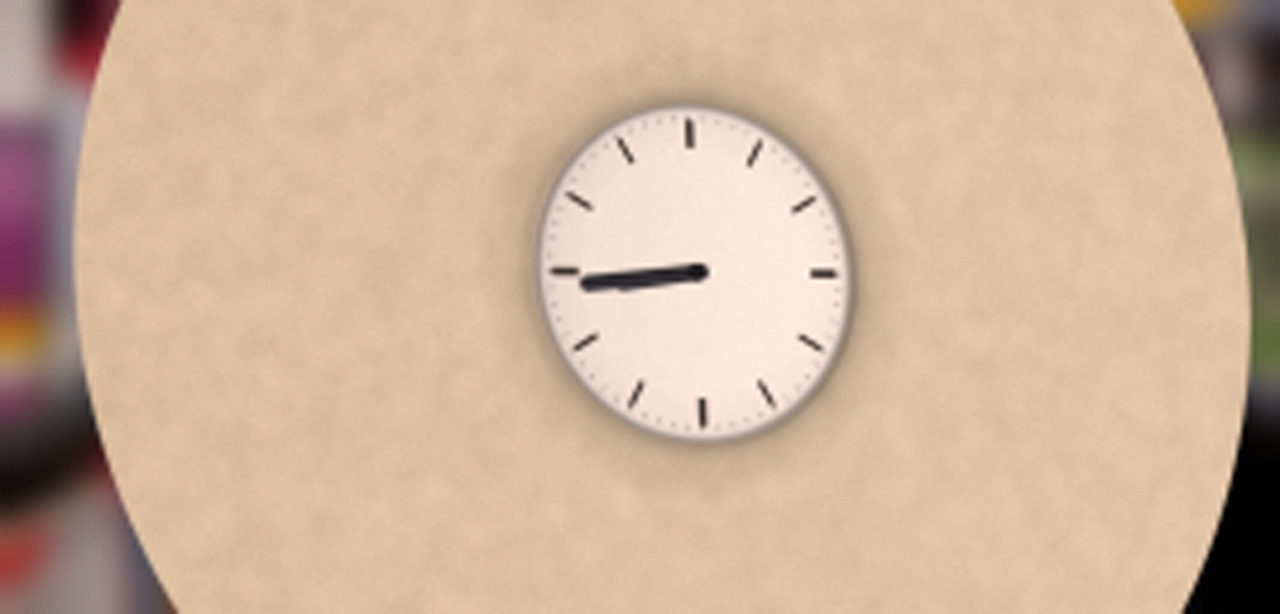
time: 8:44
